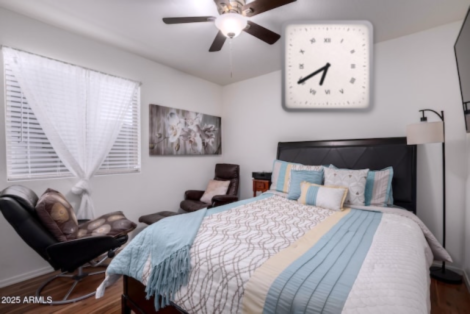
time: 6:40
